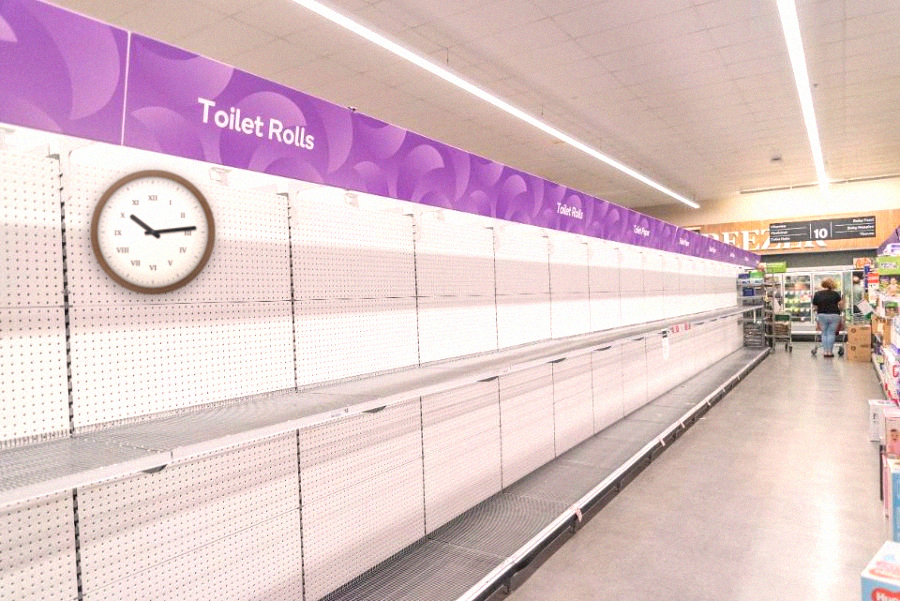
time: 10:14
